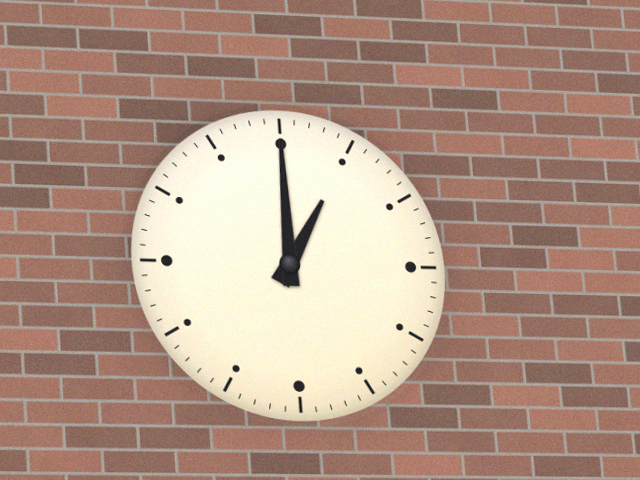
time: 1:00
